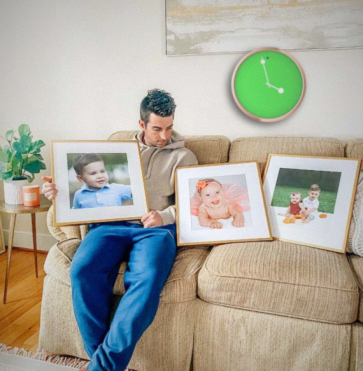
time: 3:58
